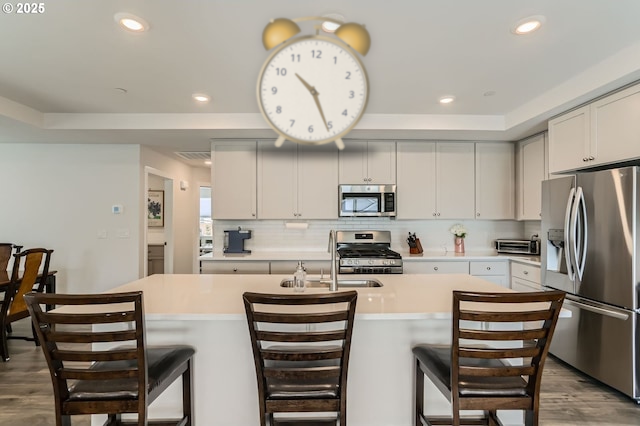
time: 10:26
